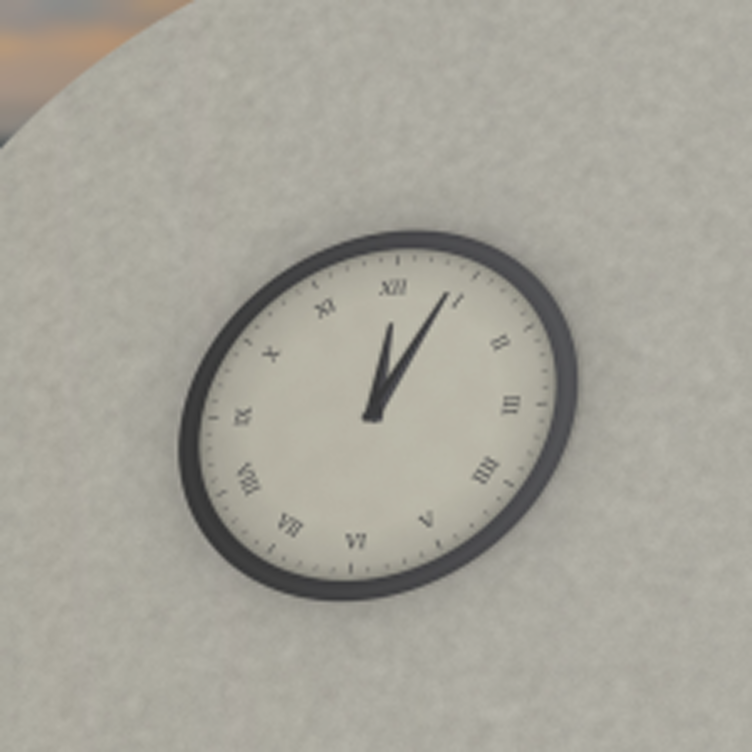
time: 12:04
